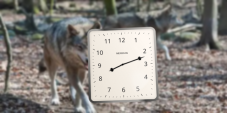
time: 8:12
